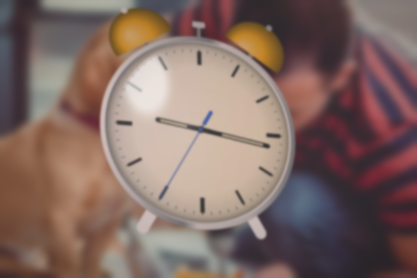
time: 9:16:35
